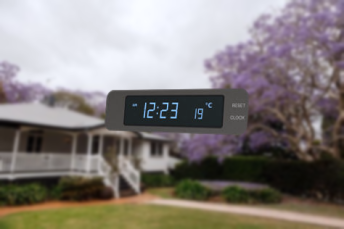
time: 12:23
